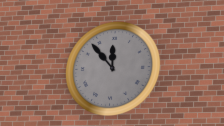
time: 11:53
